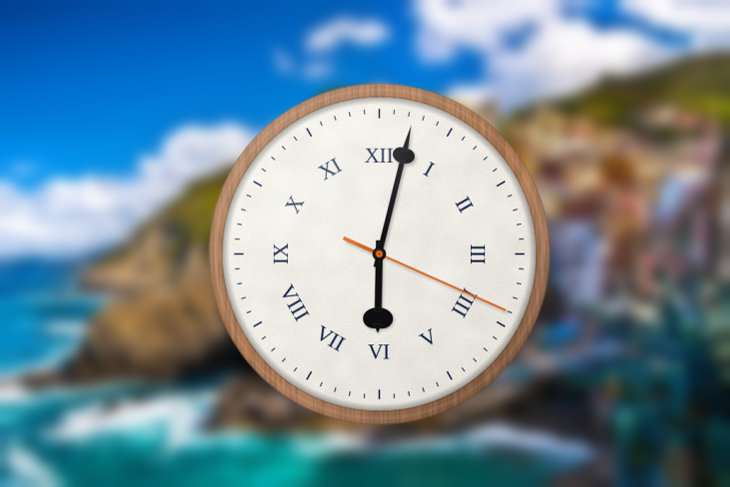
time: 6:02:19
